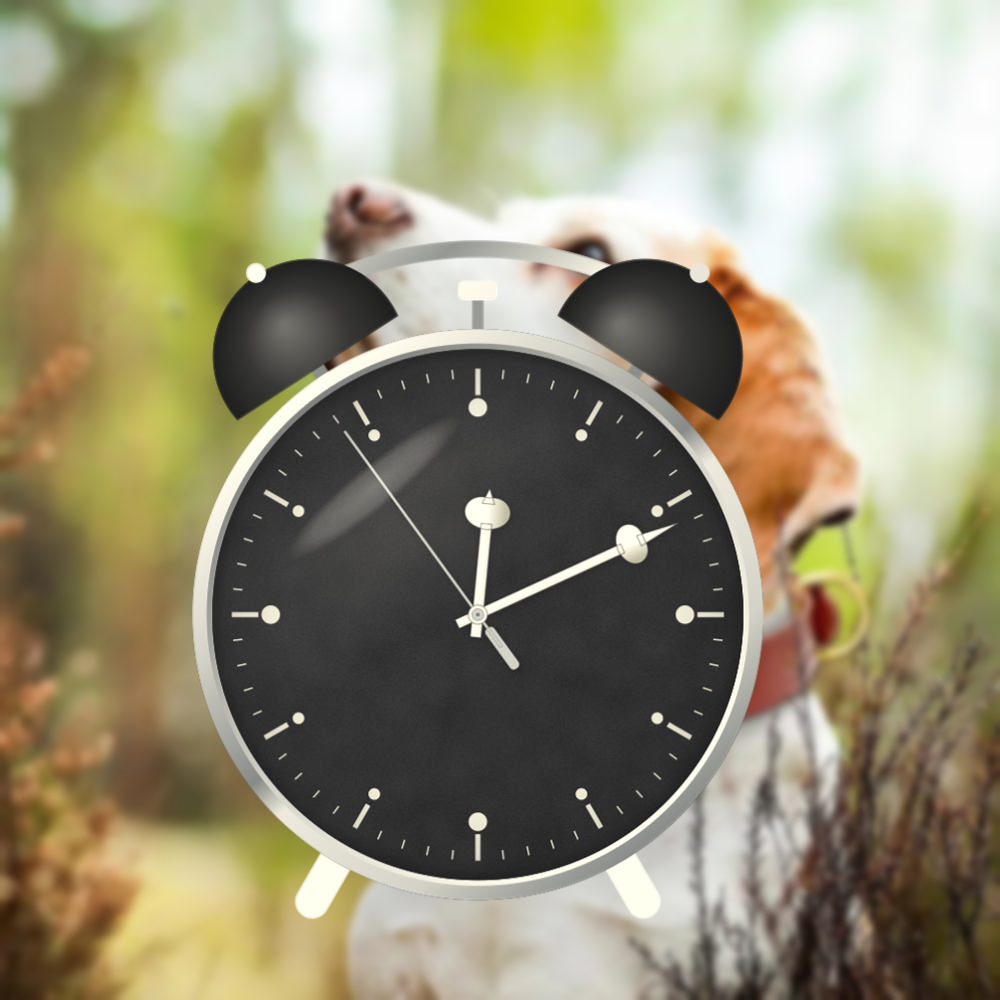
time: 12:10:54
